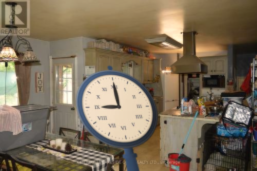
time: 9:00
